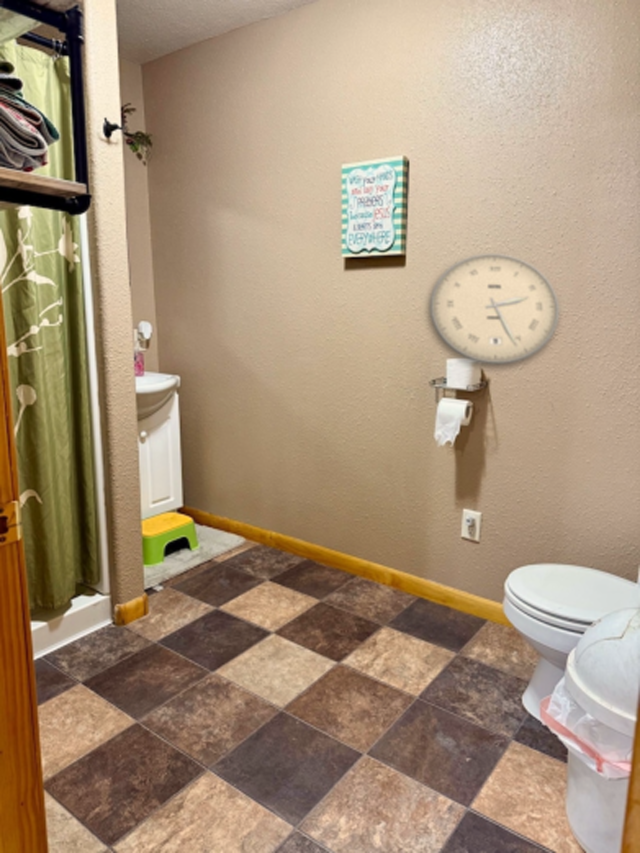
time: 2:26
